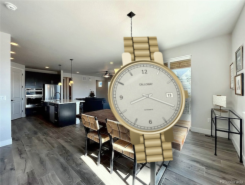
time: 8:19
